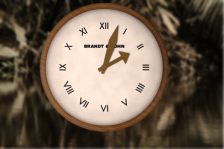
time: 2:03
